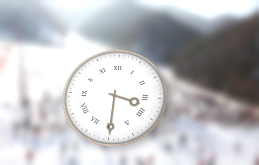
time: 3:30
